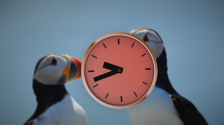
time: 9:42
